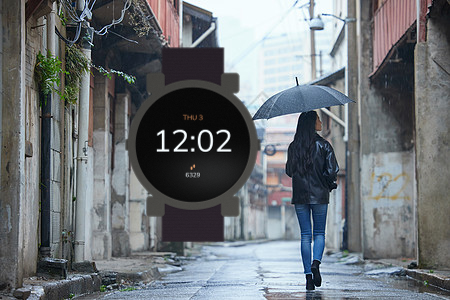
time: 12:02
